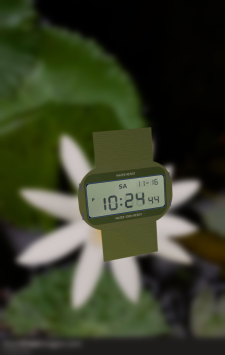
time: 10:24:44
